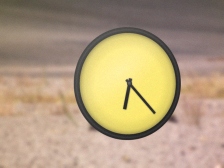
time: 6:23
